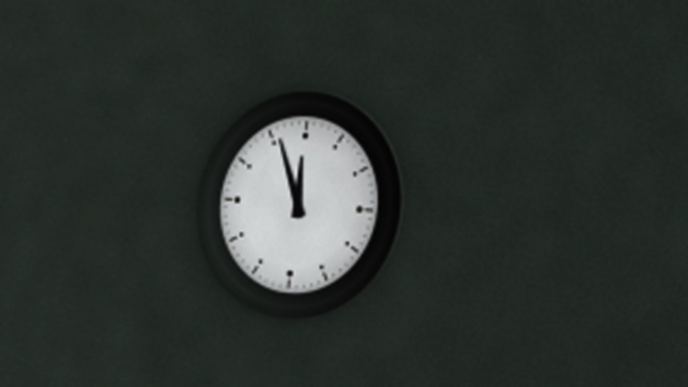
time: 11:56
